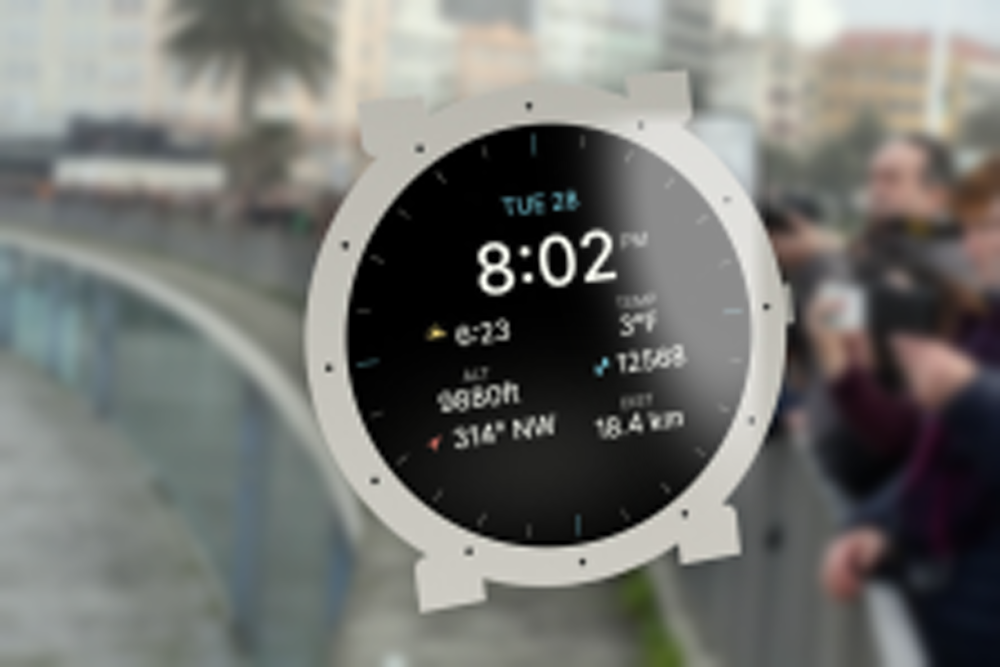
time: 8:02
